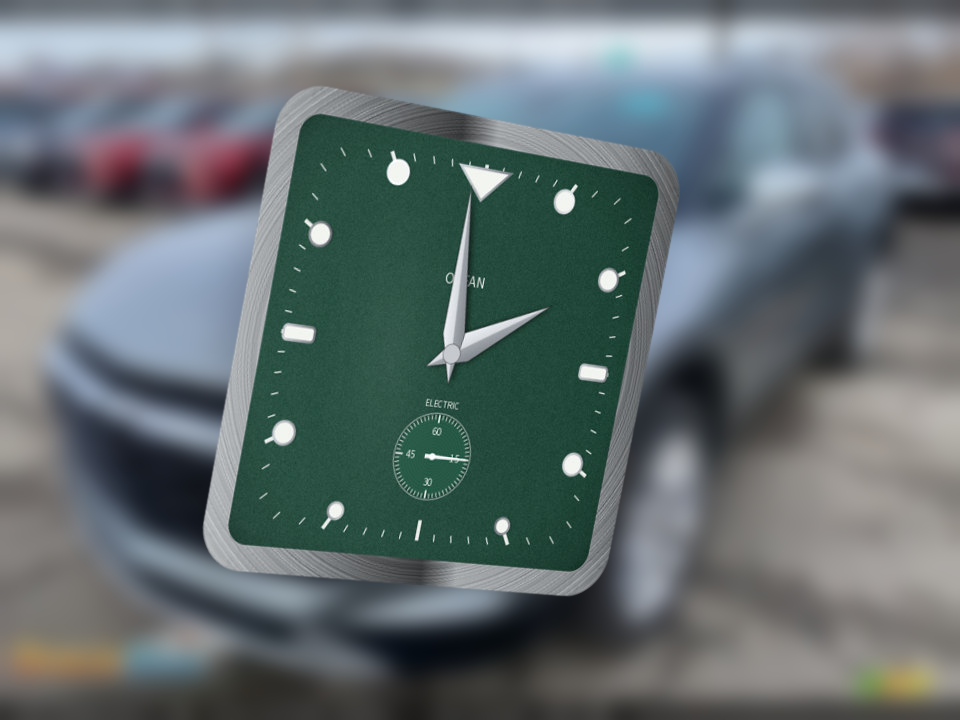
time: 1:59:15
